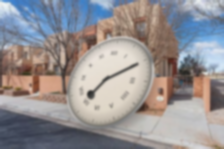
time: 7:10
